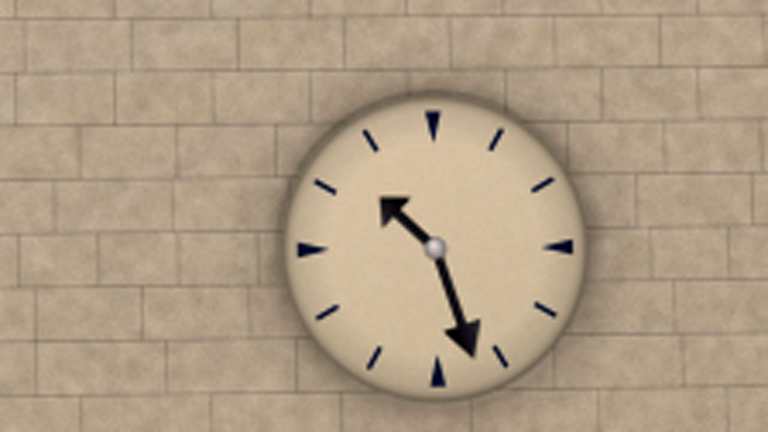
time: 10:27
